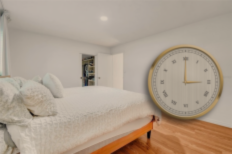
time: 3:00
